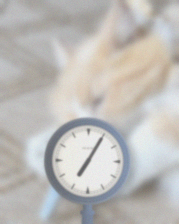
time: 7:05
